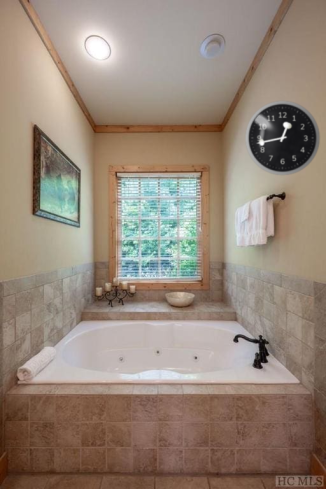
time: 12:43
